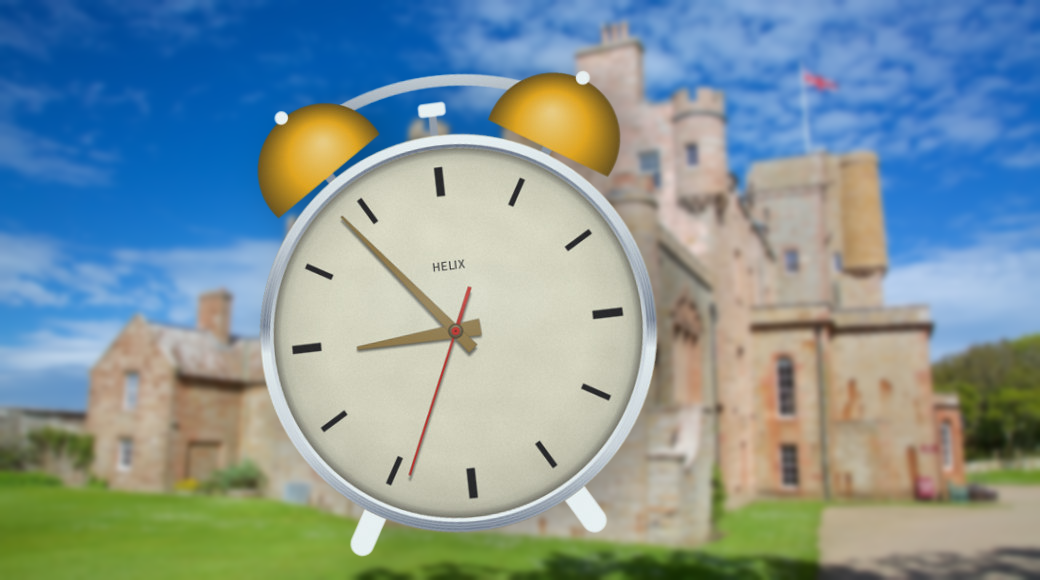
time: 8:53:34
